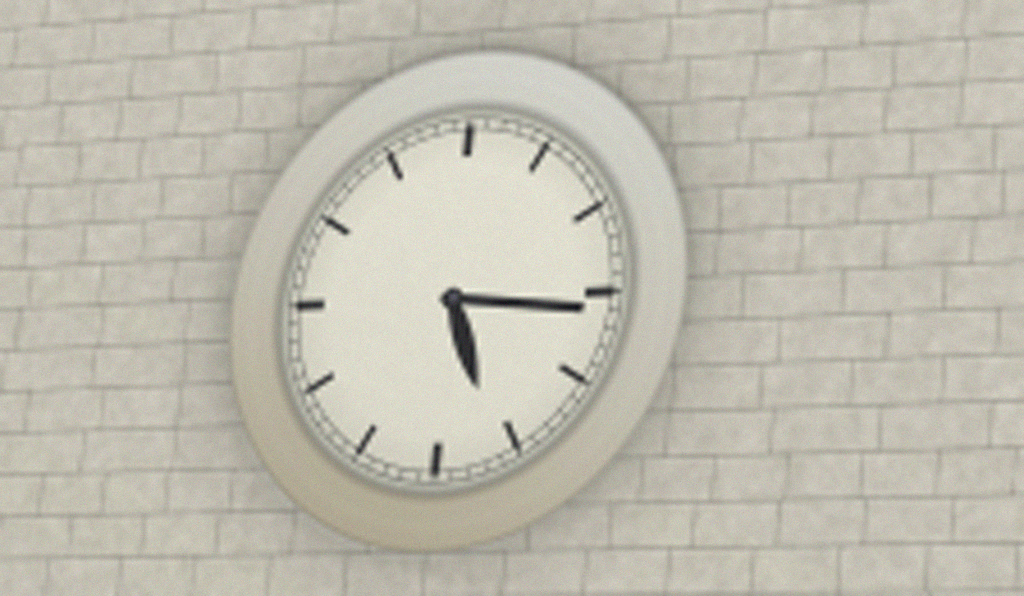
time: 5:16
